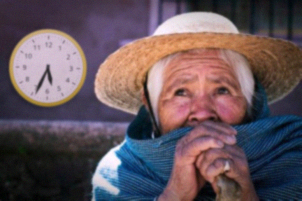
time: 5:34
